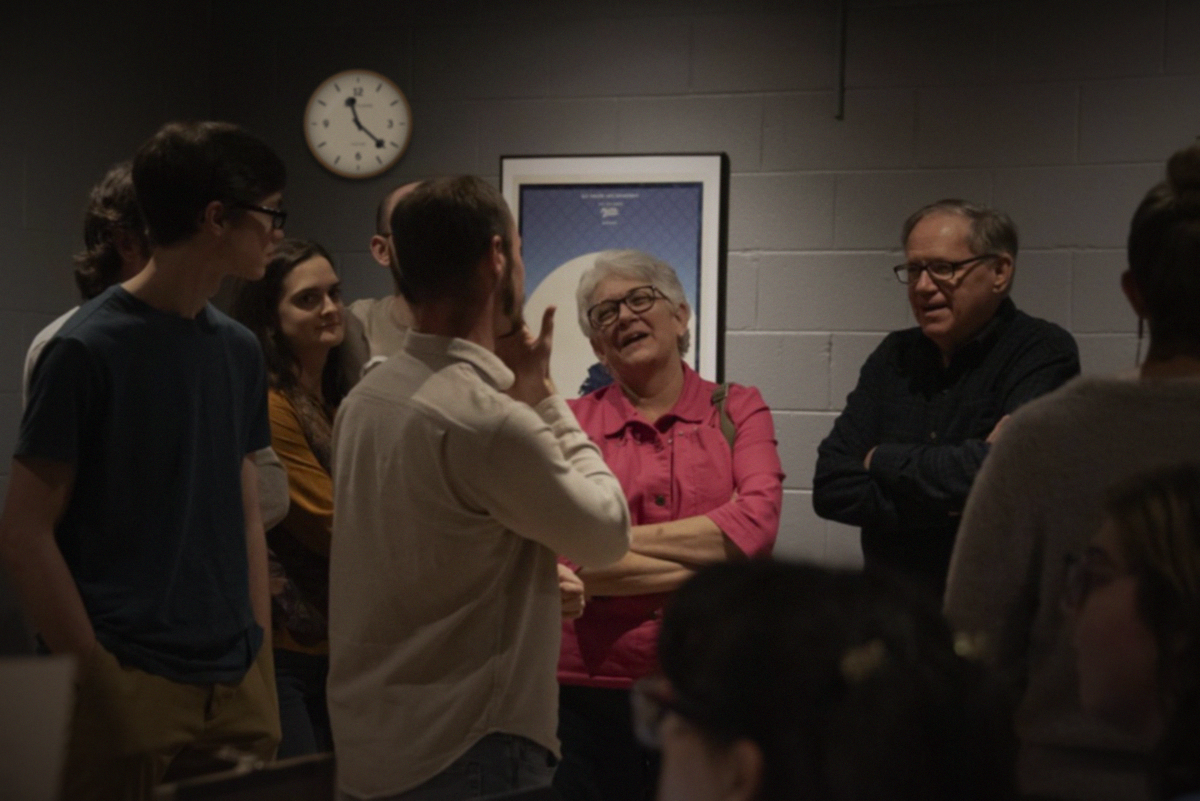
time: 11:22
